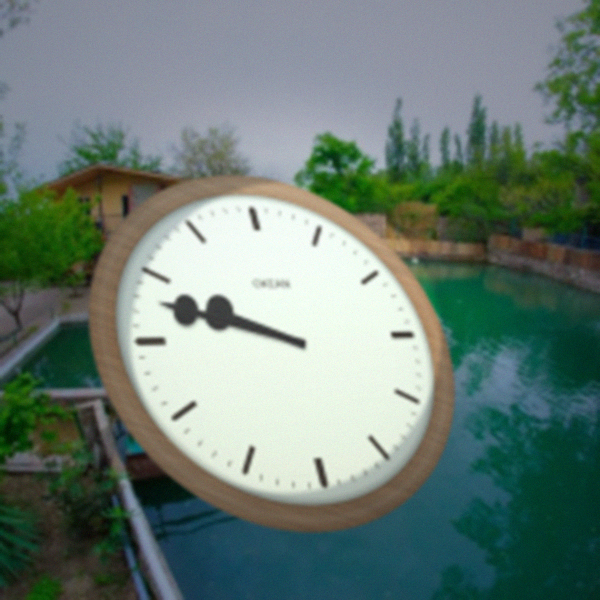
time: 9:48
